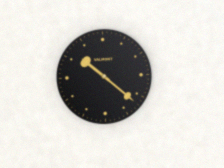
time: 10:22
